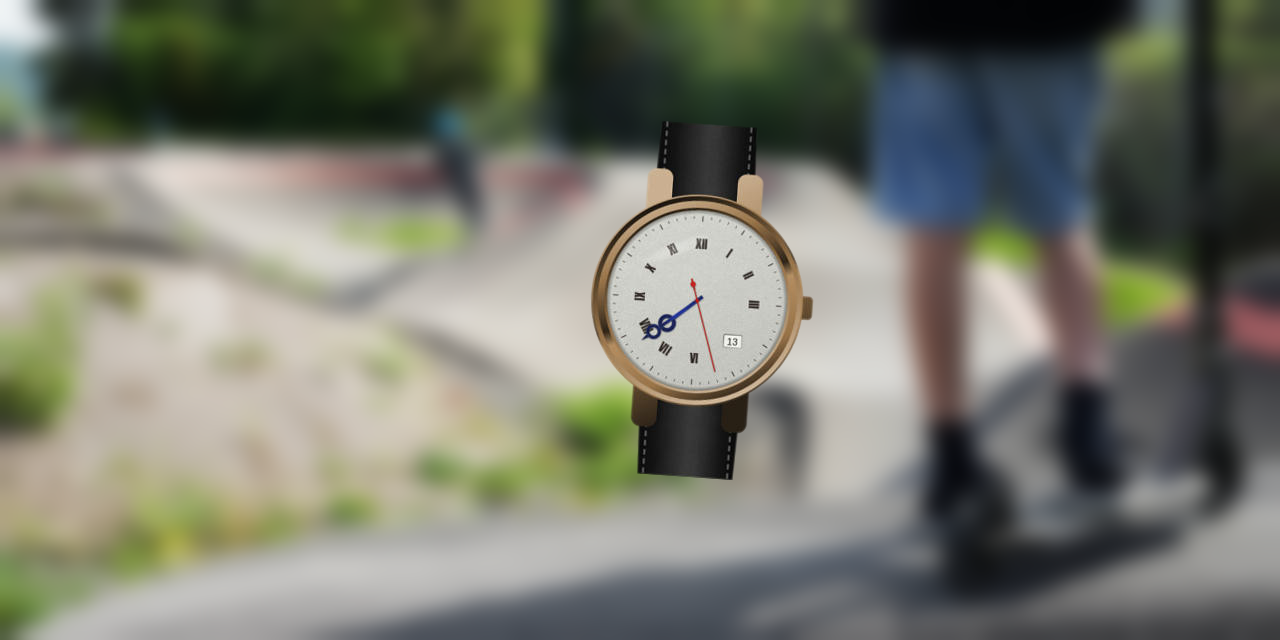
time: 7:38:27
